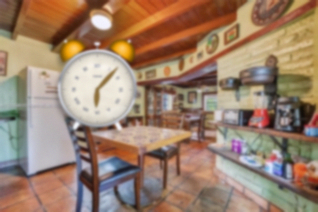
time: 6:07
